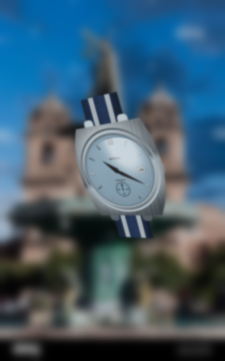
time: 10:20
